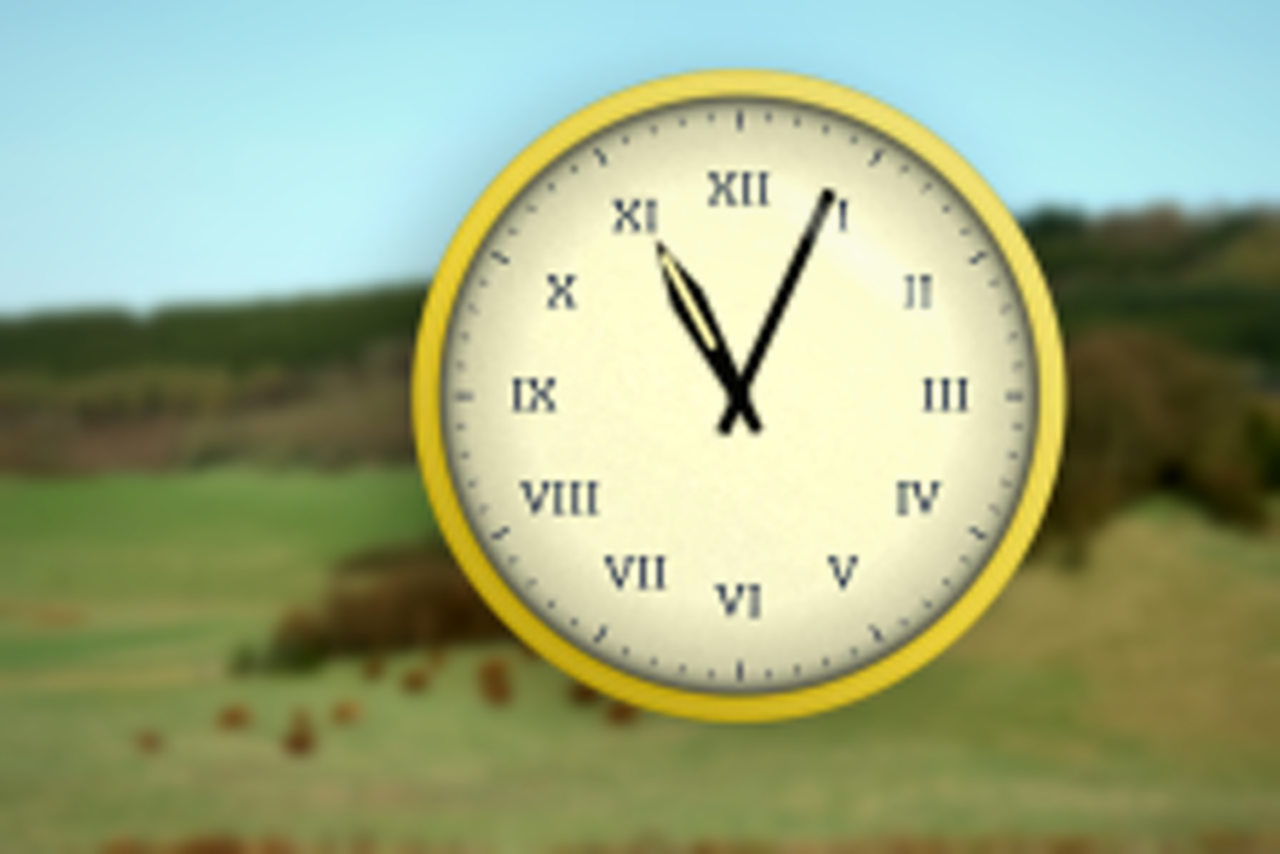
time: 11:04
